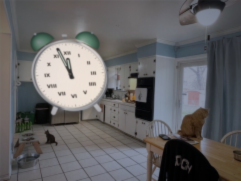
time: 11:57
